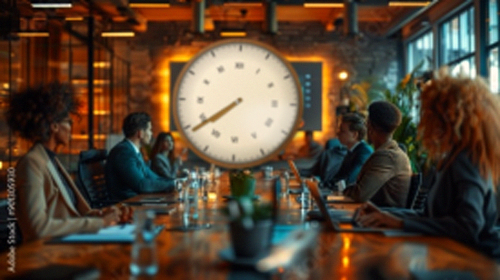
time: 7:39
